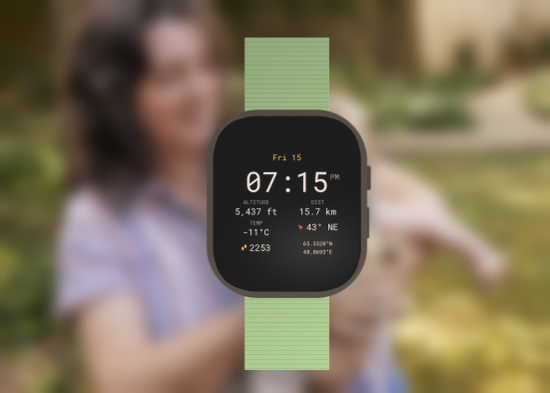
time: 7:15
